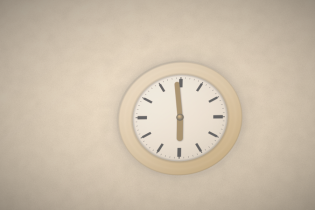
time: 5:59
